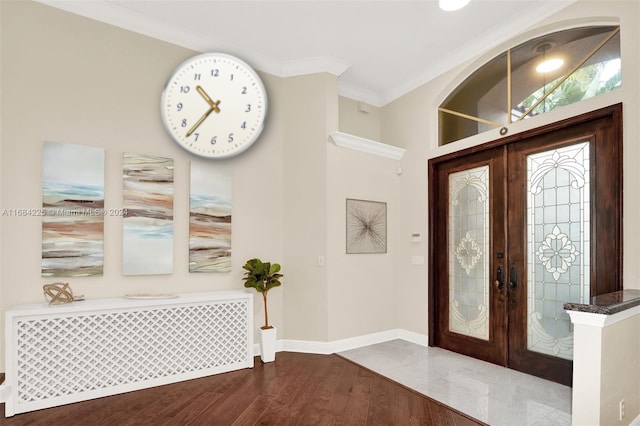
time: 10:37
